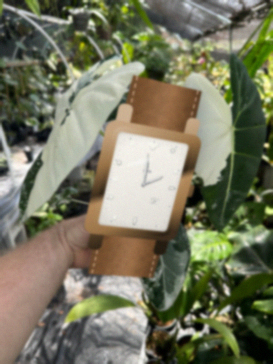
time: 1:59
